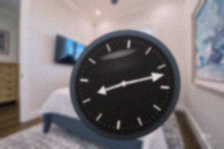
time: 8:12
